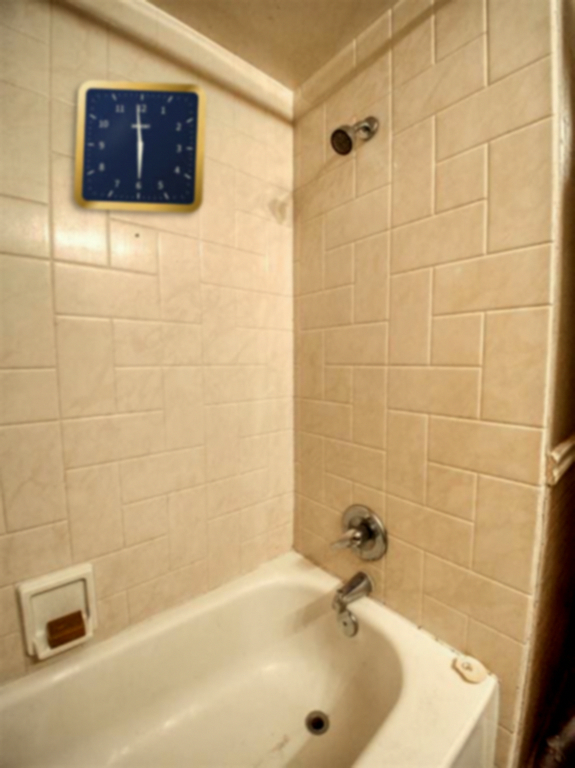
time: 5:59
